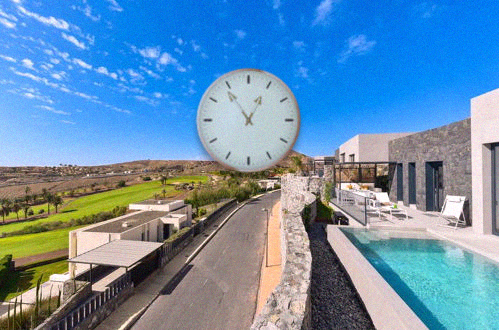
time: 12:54
